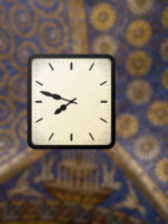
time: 7:48
